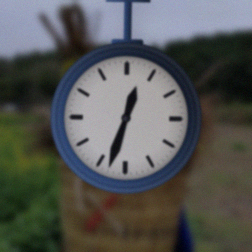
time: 12:33
